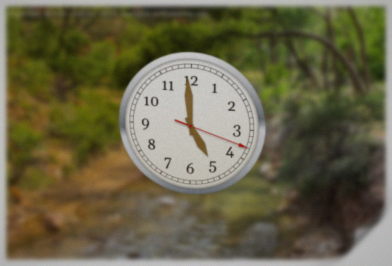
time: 4:59:18
